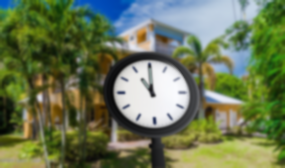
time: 11:00
